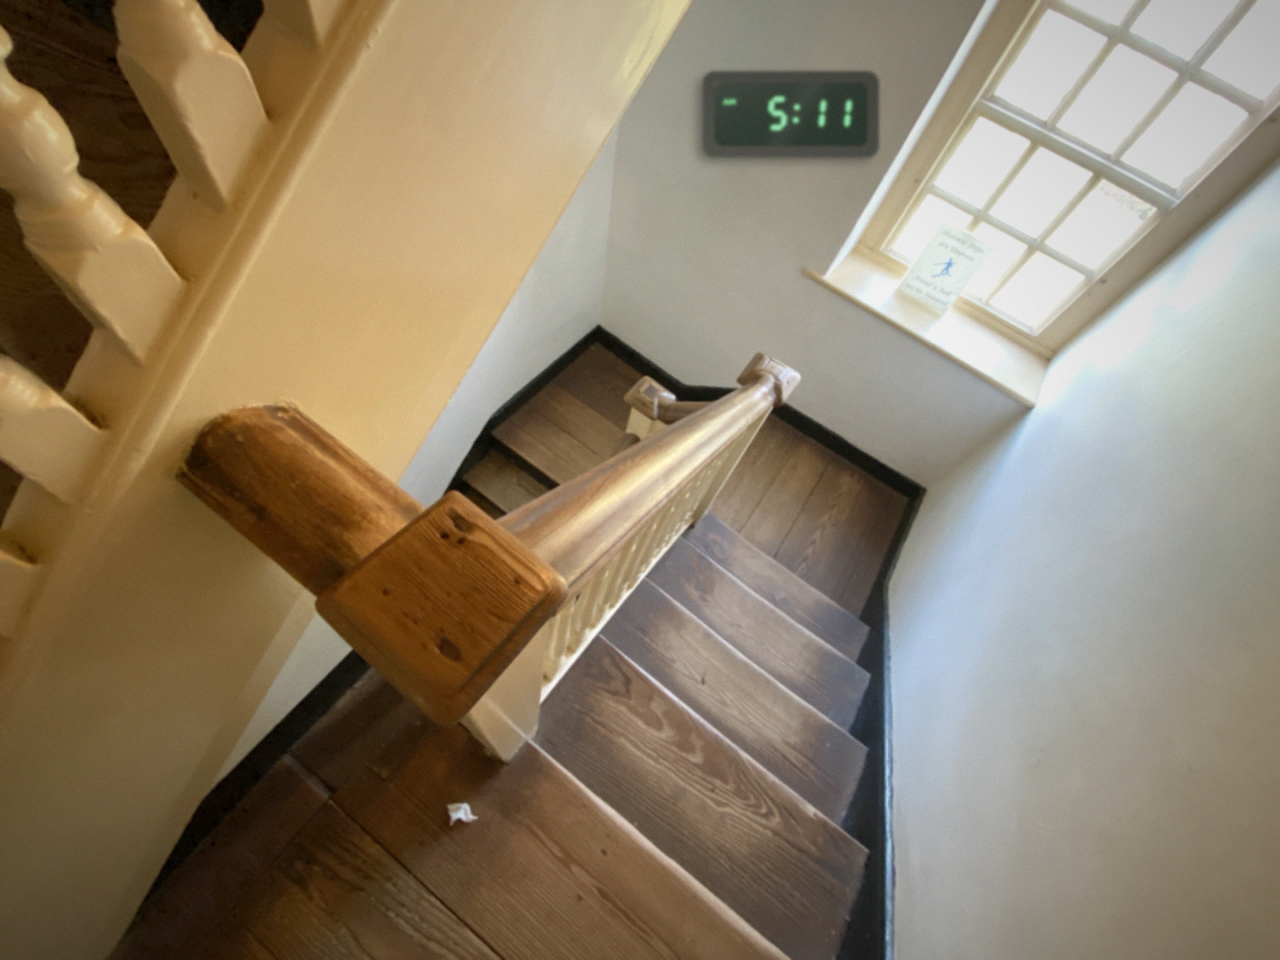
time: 5:11
